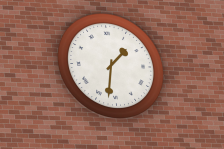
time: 1:32
